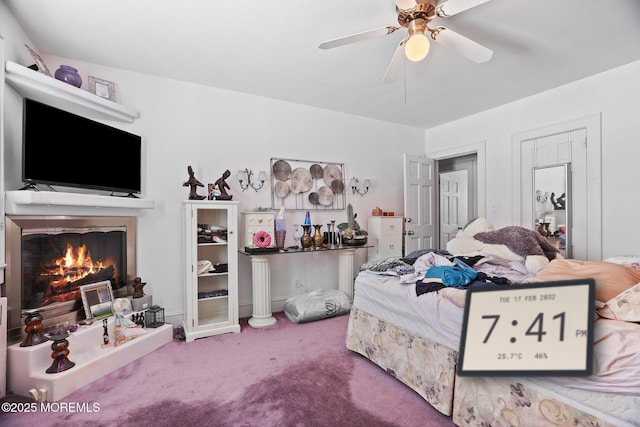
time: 7:41
